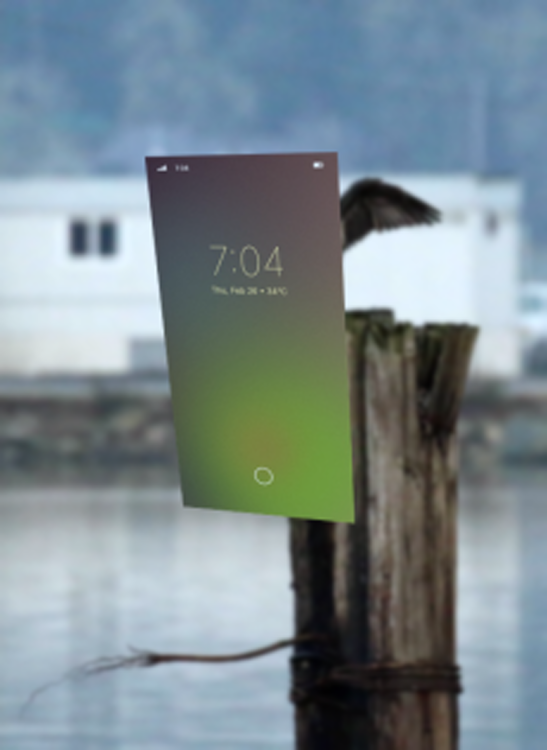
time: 7:04
